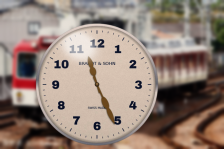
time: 11:26
